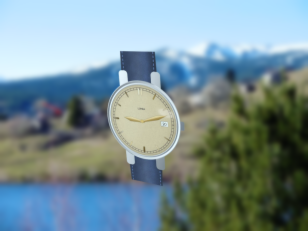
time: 9:12
